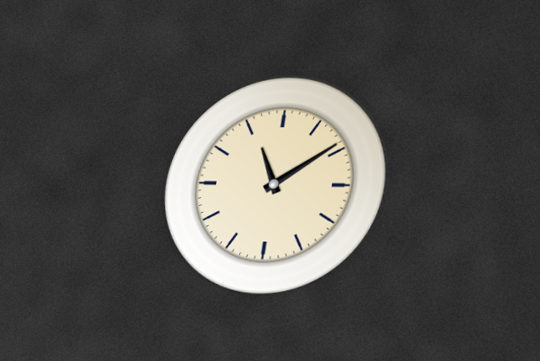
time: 11:09
